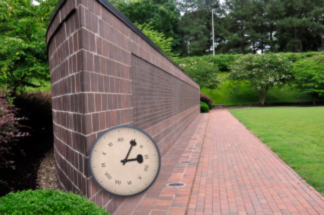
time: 3:06
